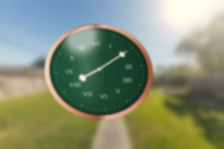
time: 8:10
